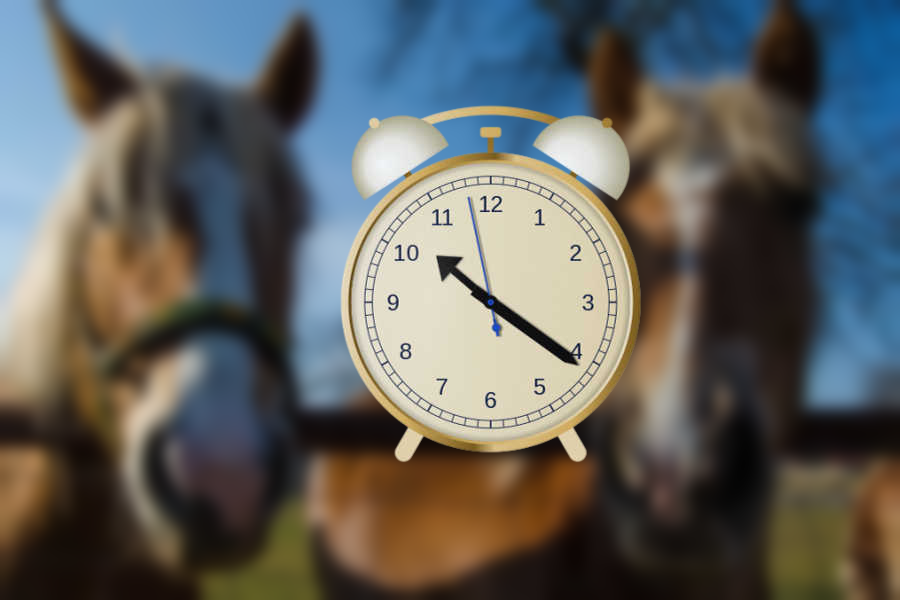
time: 10:20:58
